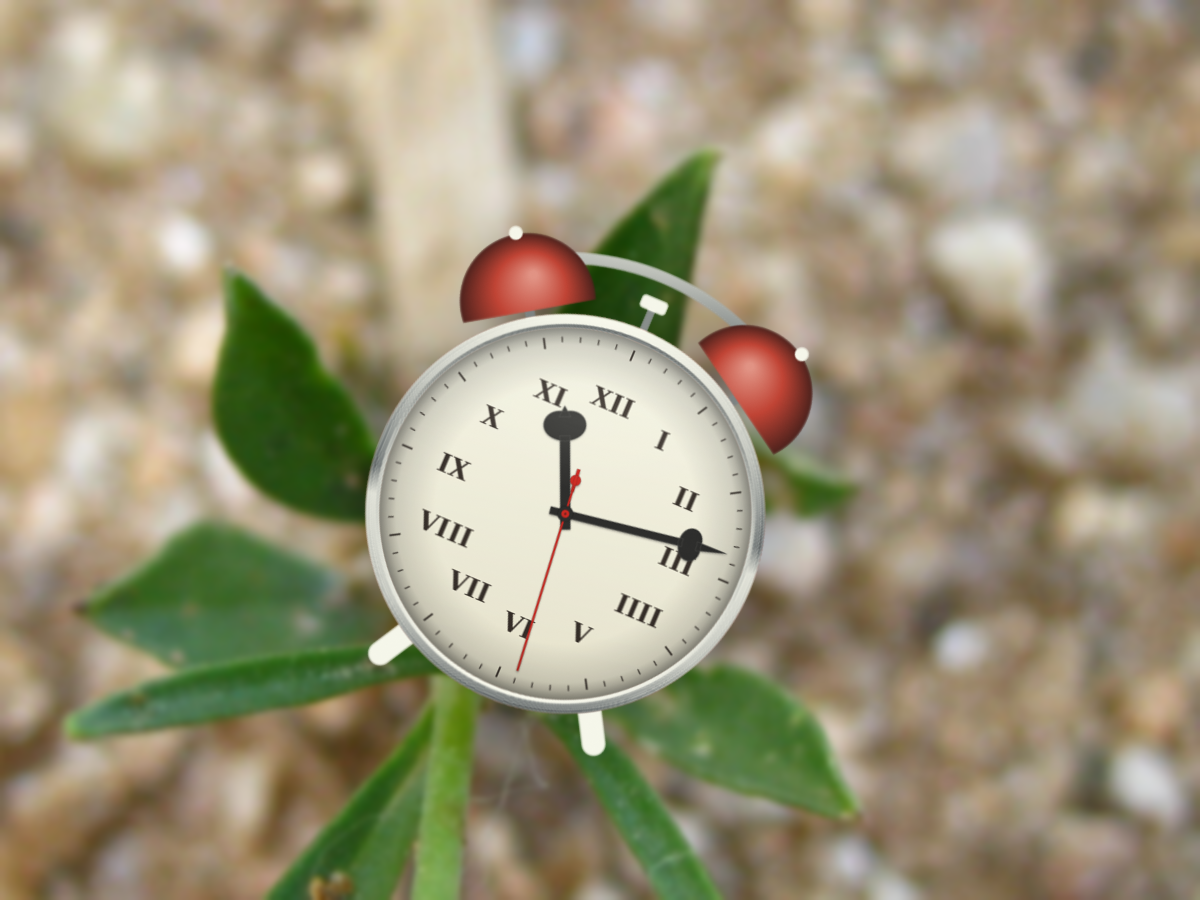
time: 11:13:29
